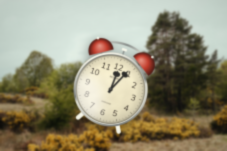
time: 12:04
